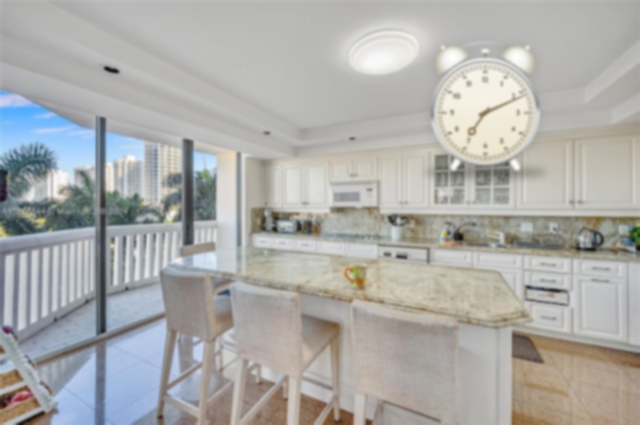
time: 7:11
